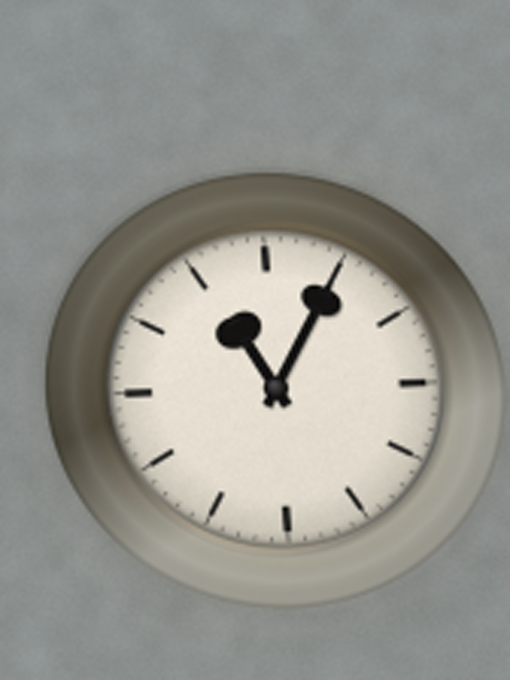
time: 11:05
